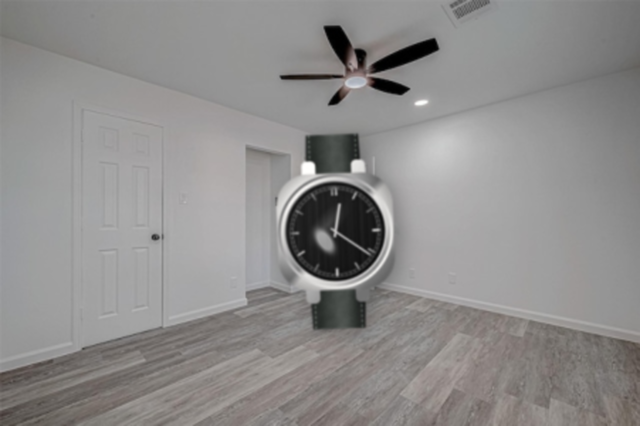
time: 12:21
